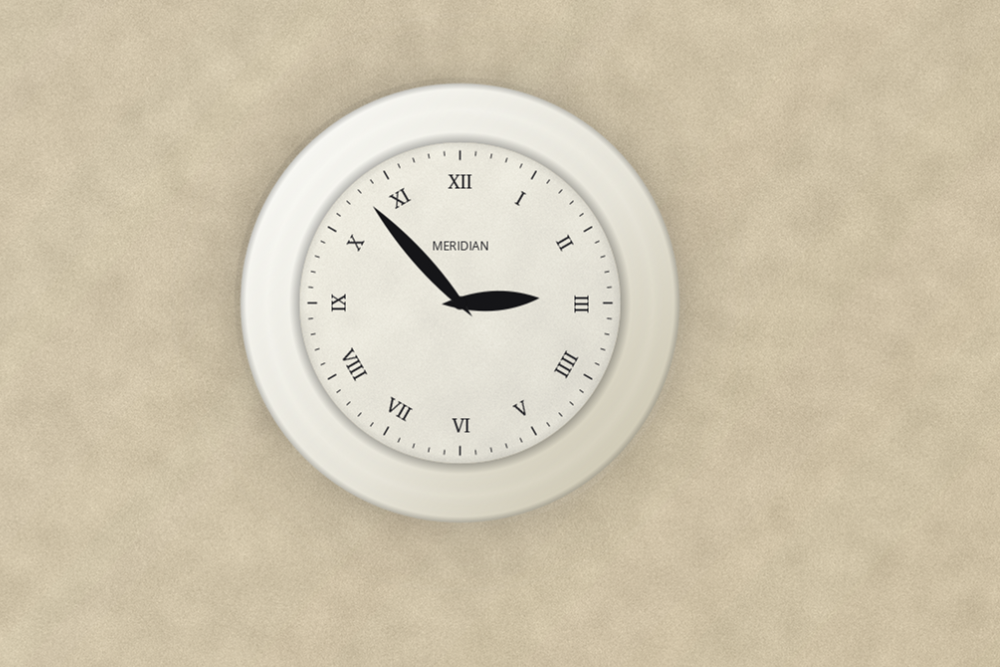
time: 2:53
